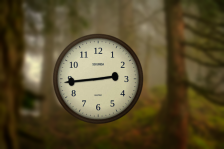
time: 2:44
